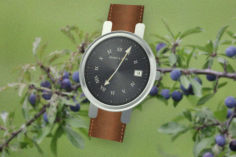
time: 7:04
